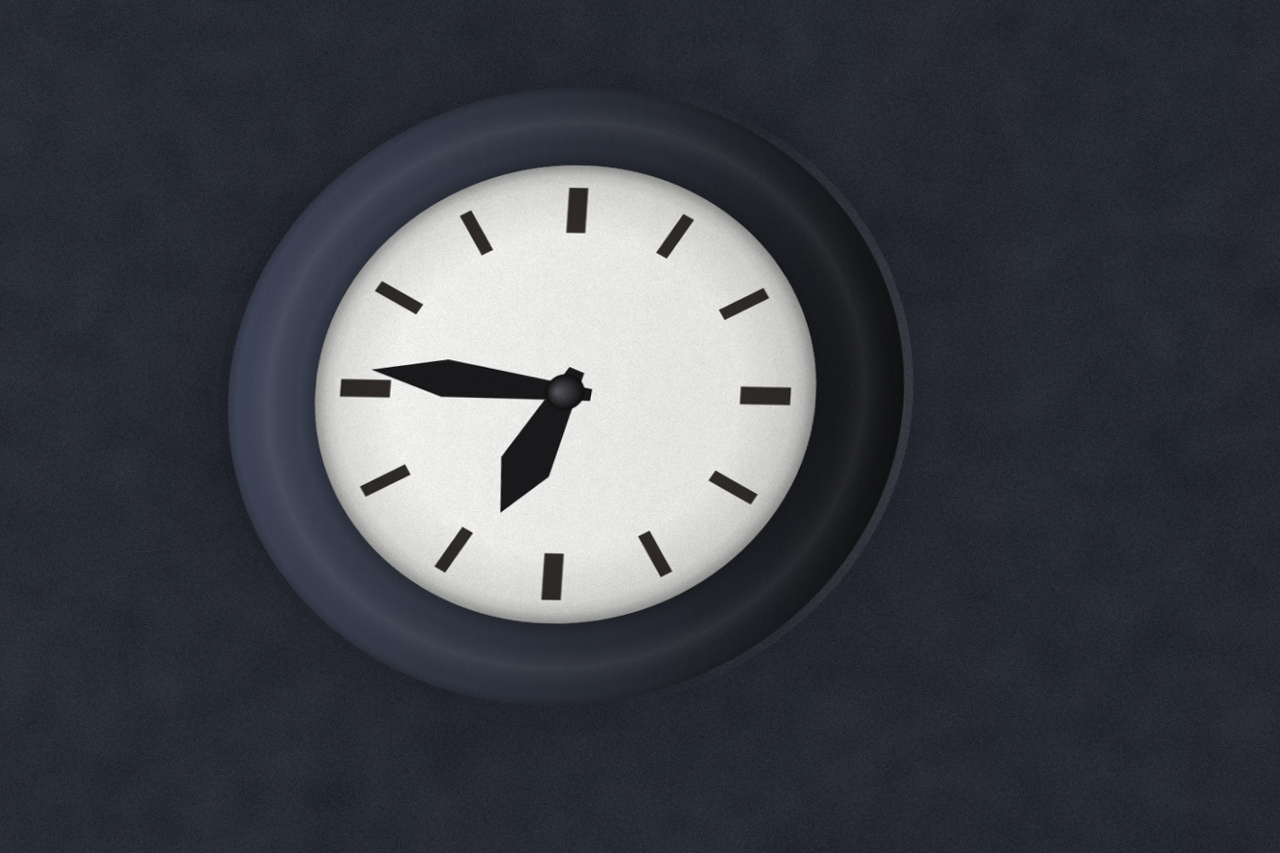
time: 6:46
